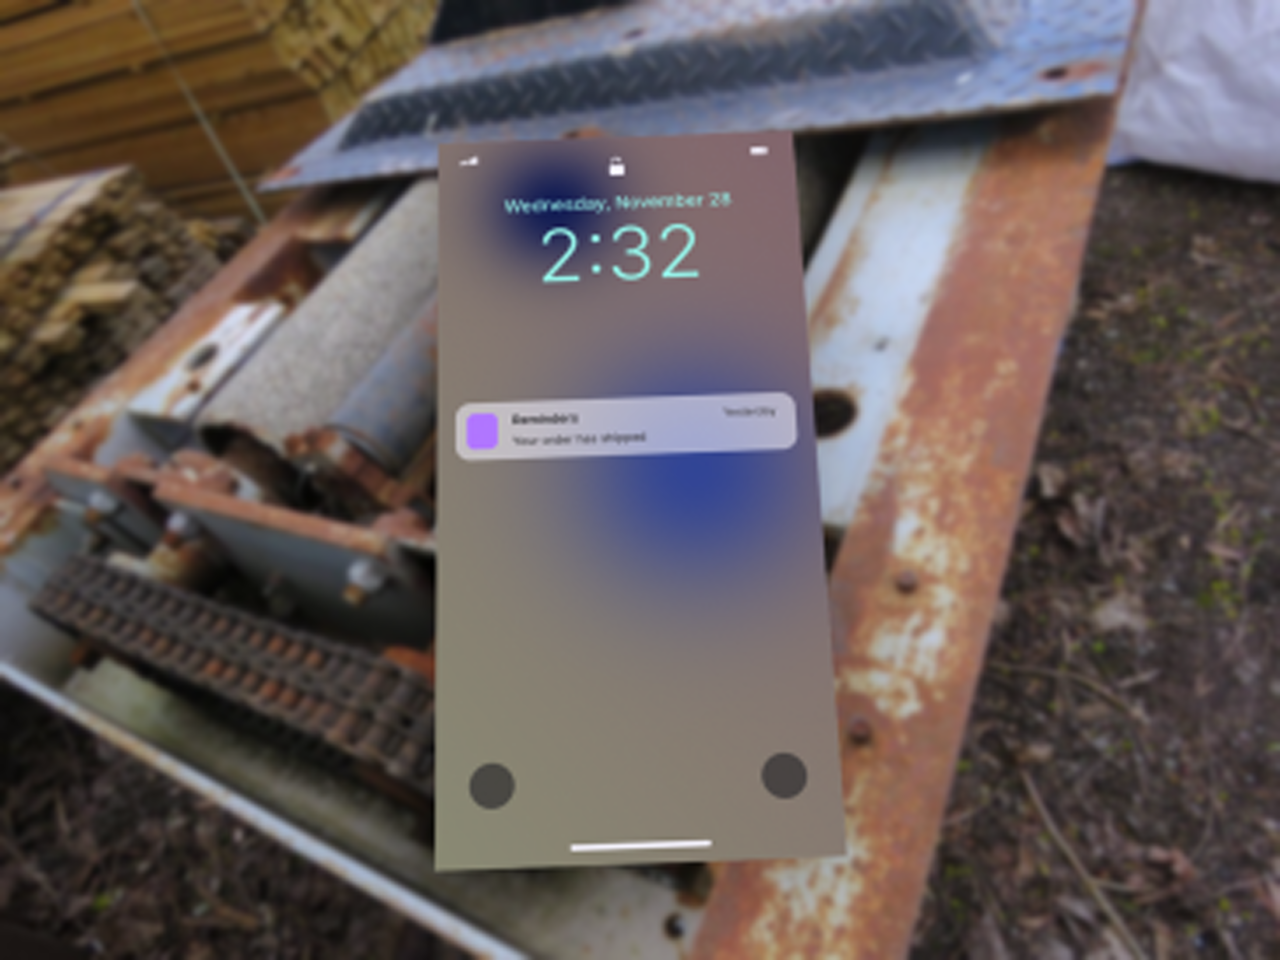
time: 2:32
